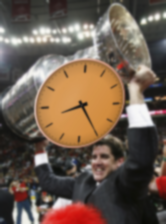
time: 8:25
